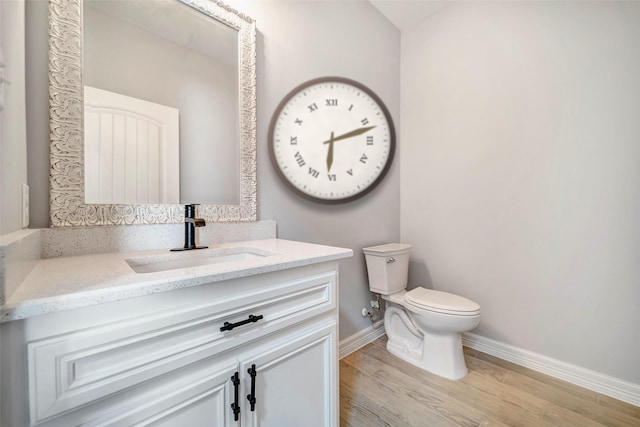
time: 6:12
